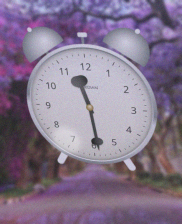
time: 11:29
